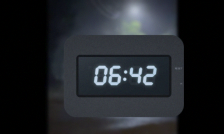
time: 6:42
